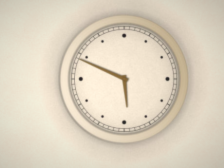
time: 5:49
